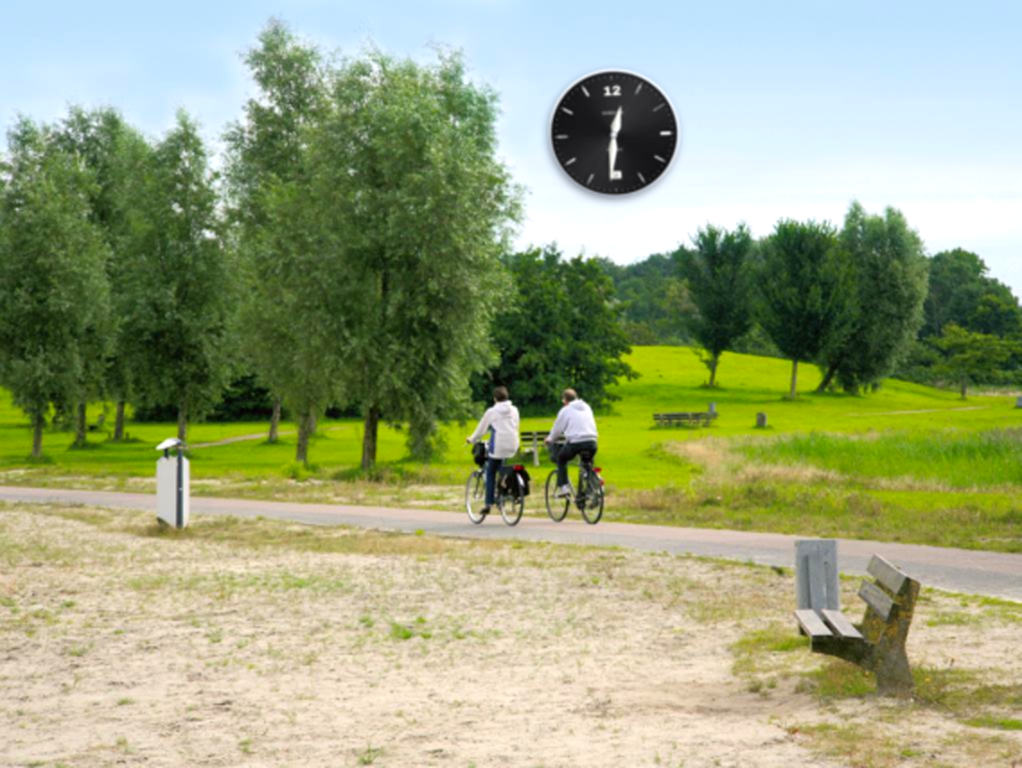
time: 12:31
